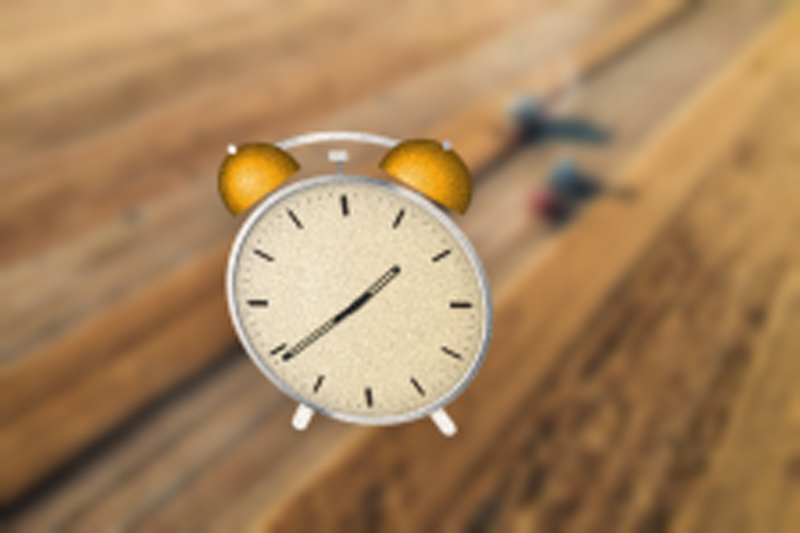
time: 1:39
